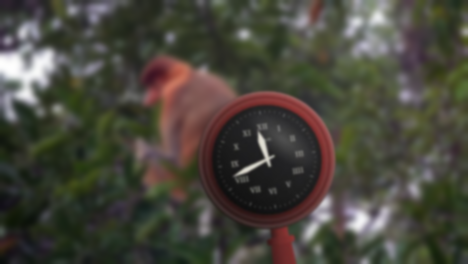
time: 11:42
